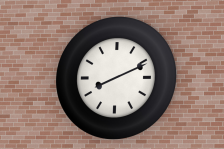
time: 8:11
